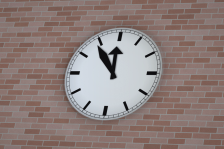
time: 11:54
